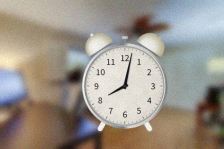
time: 8:02
